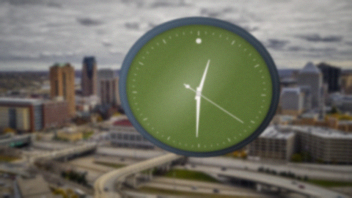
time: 12:30:21
